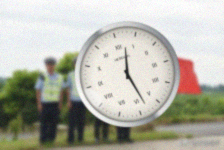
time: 12:28
